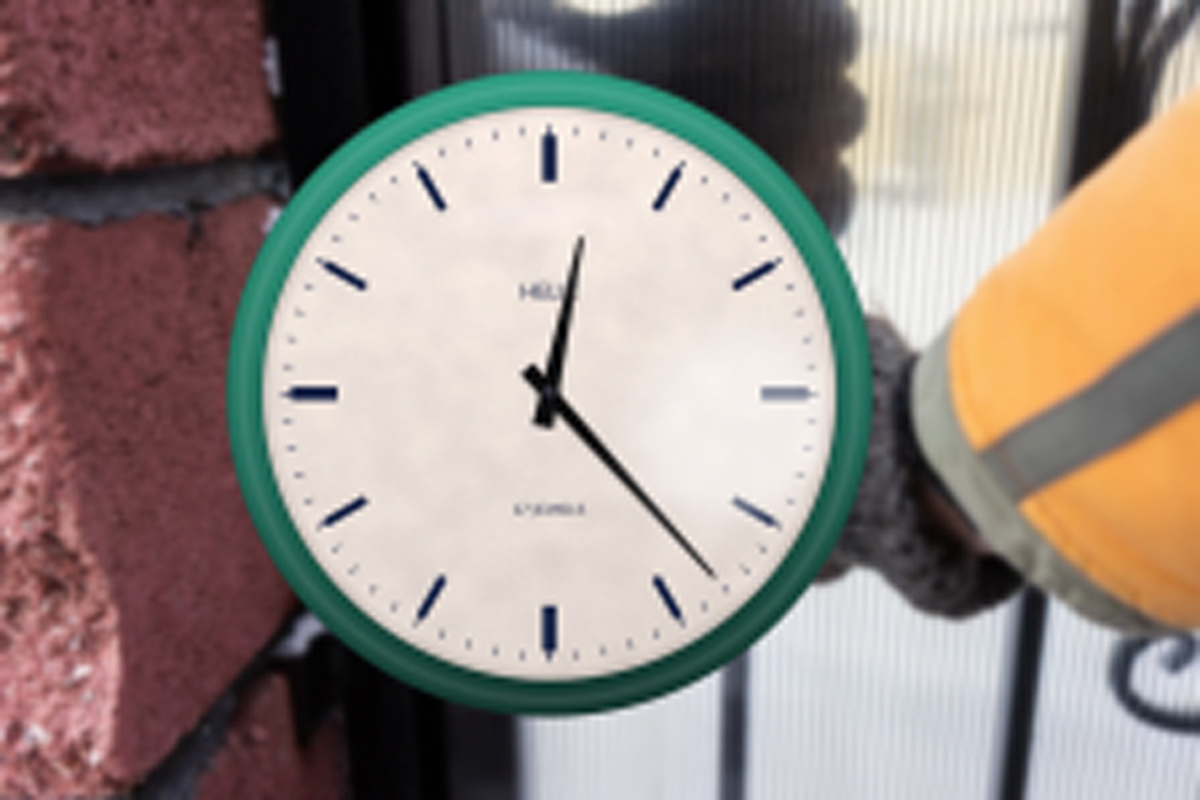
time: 12:23
